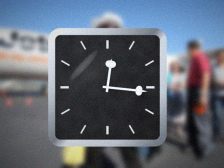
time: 12:16
